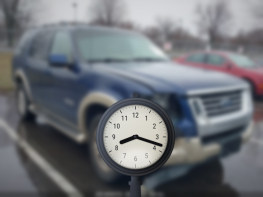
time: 8:18
